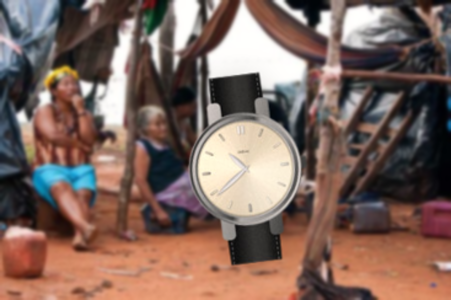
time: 10:39
